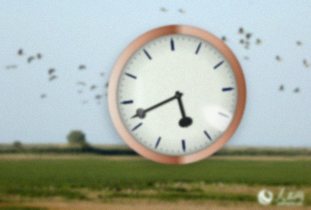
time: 5:42
